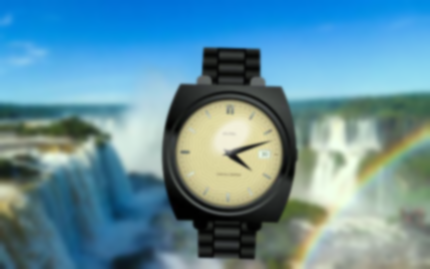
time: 4:12
